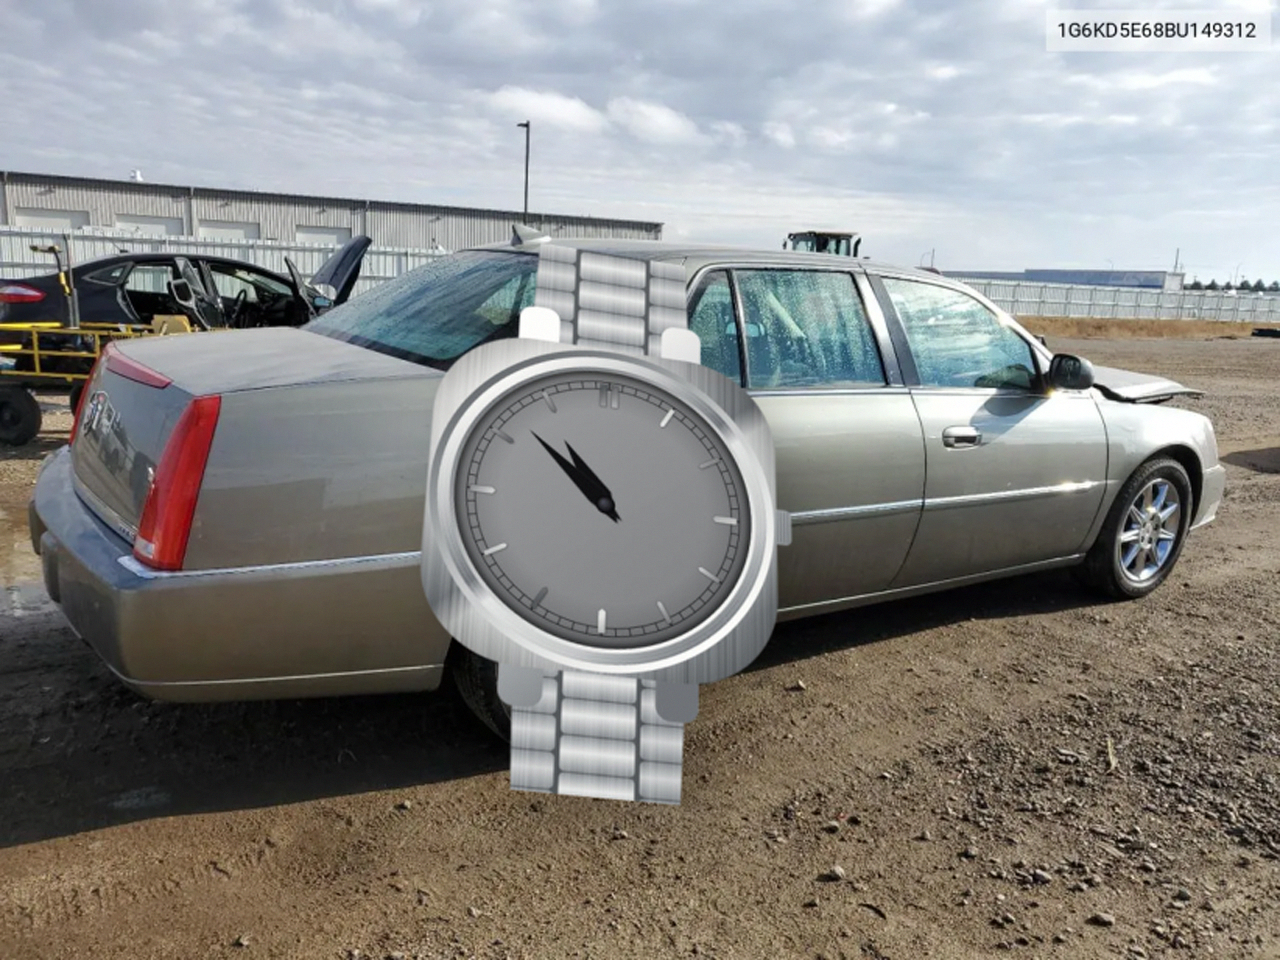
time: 10:52
